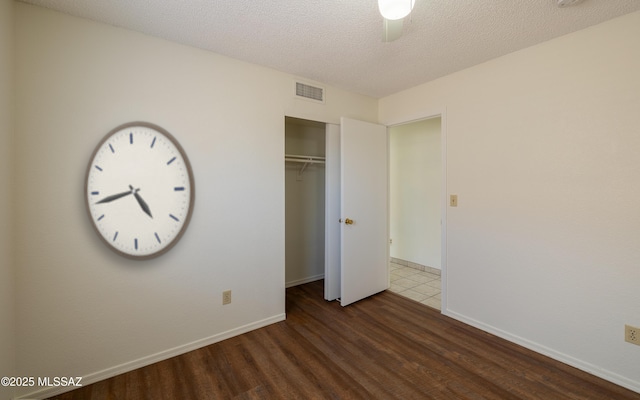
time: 4:43
